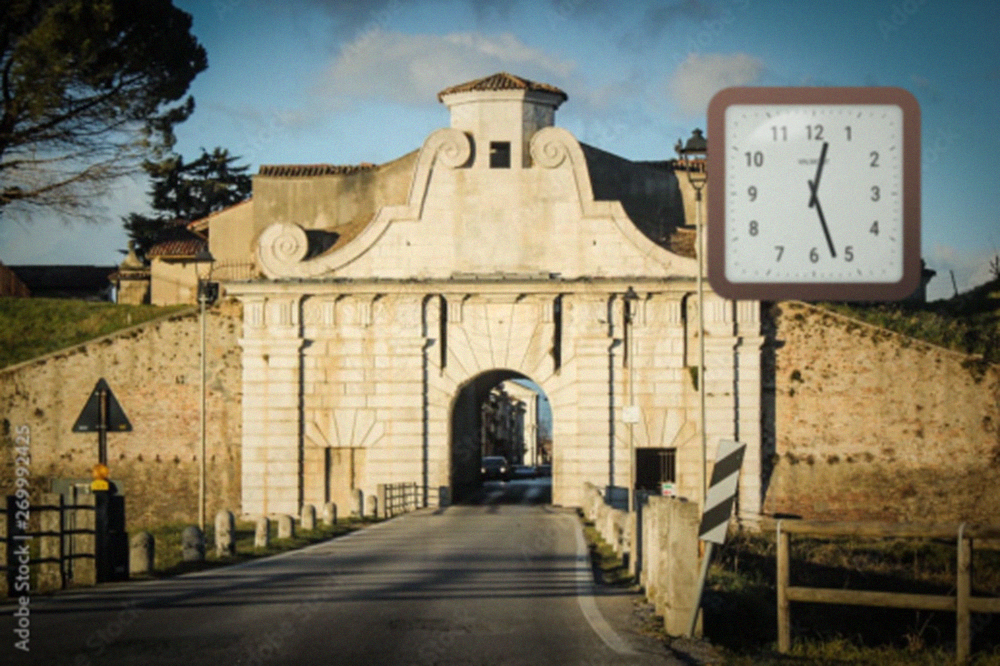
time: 12:27
